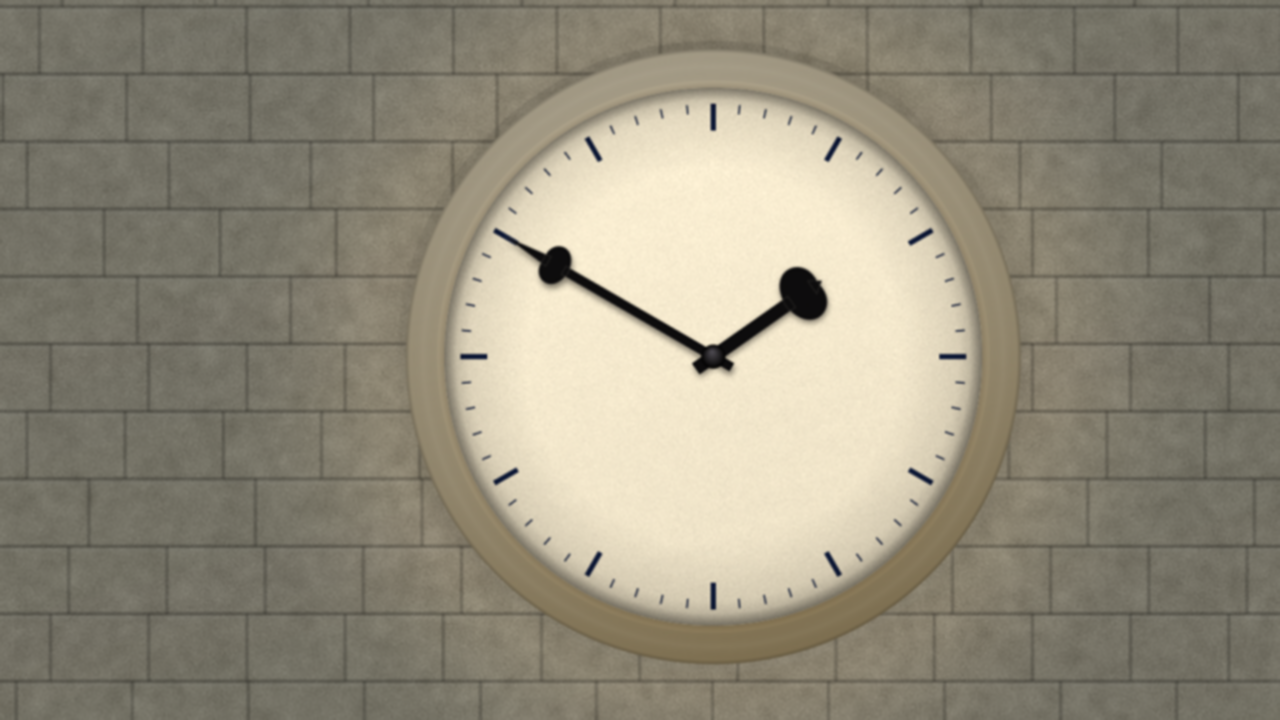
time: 1:50
